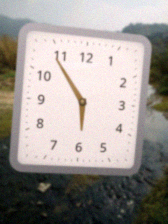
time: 5:54
